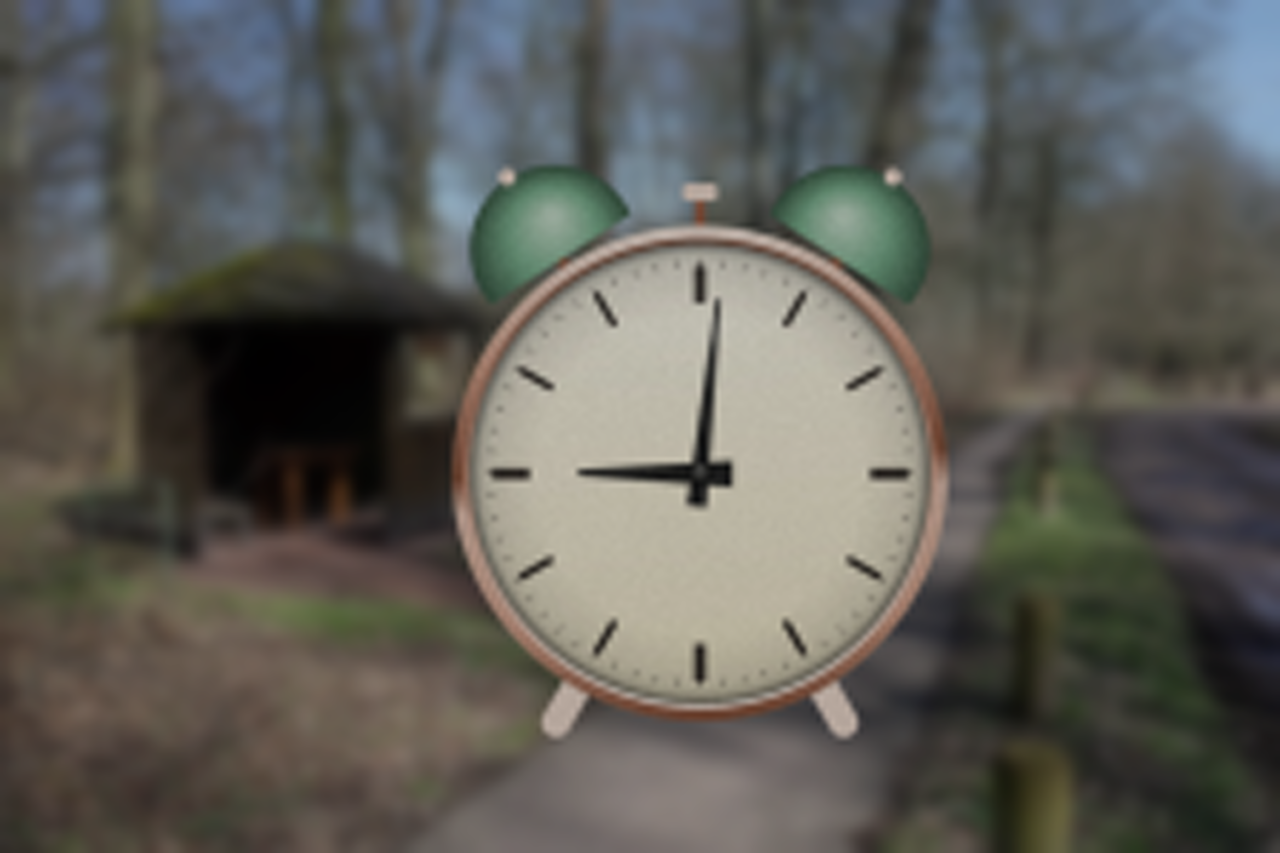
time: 9:01
